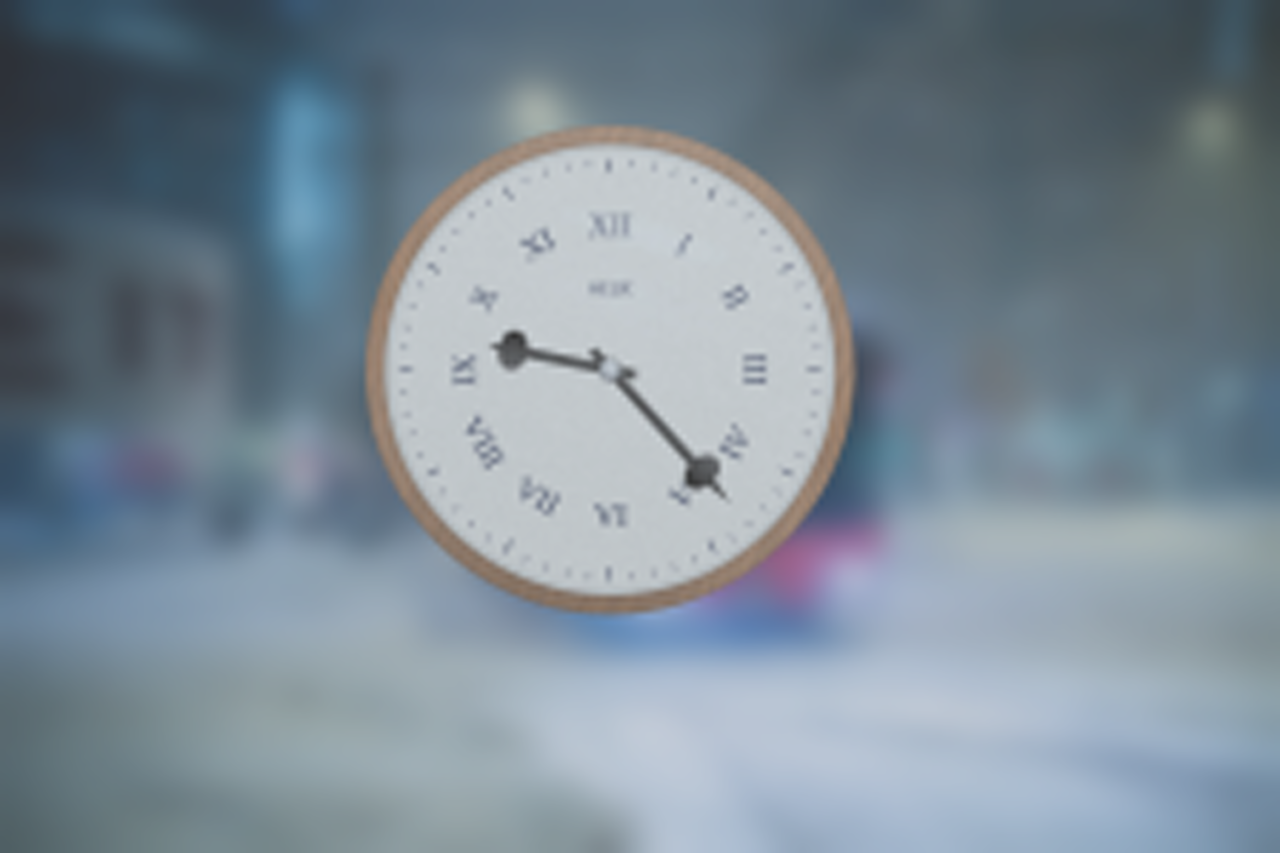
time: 9:23
